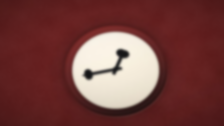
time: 12:43
